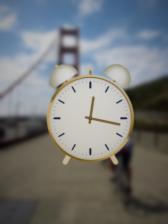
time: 12:17
